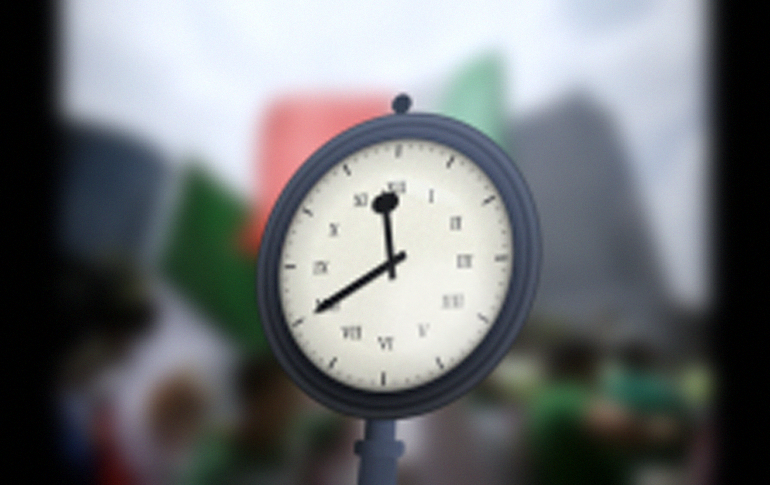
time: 11:40
